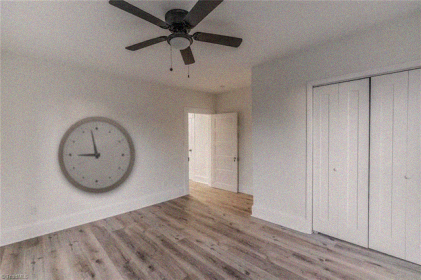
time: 8:58
